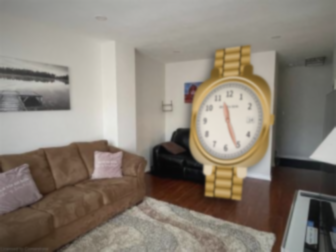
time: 11:26
